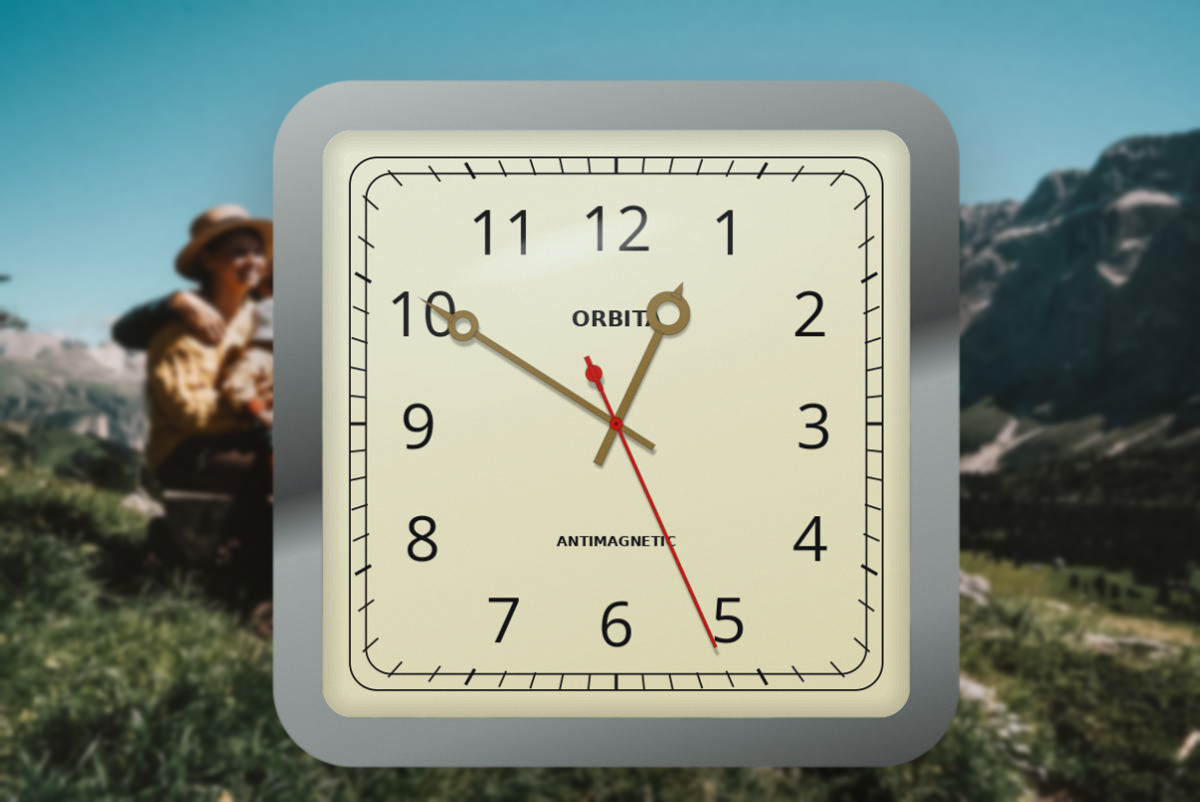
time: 12:50:26
